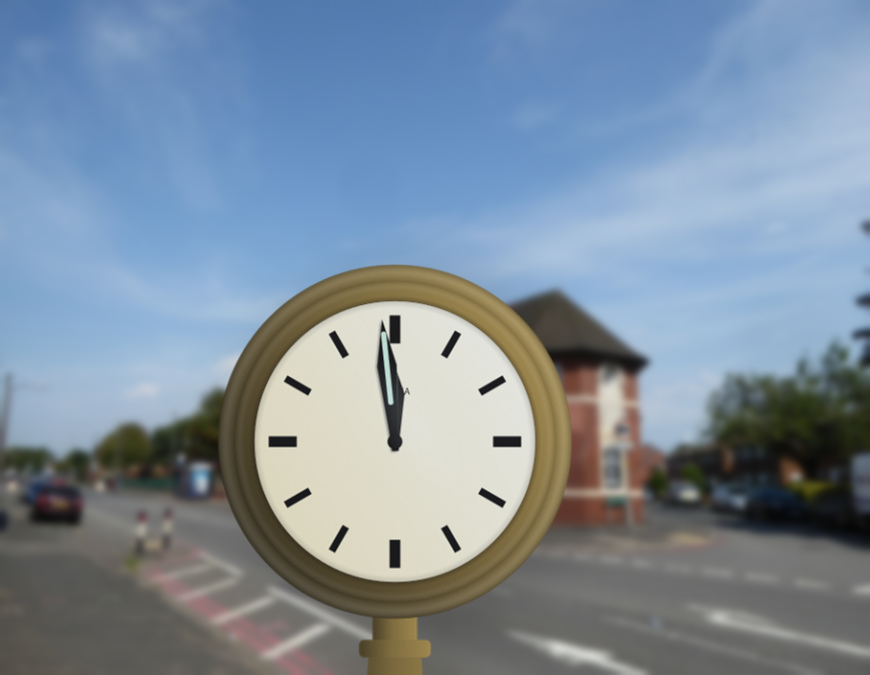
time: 11:59
